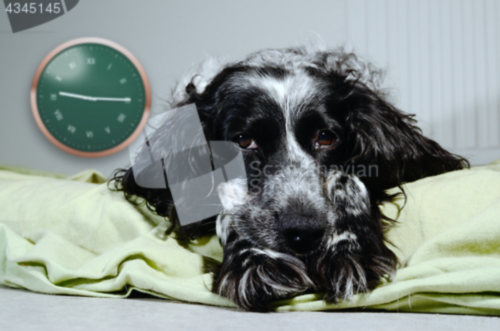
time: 9:15
